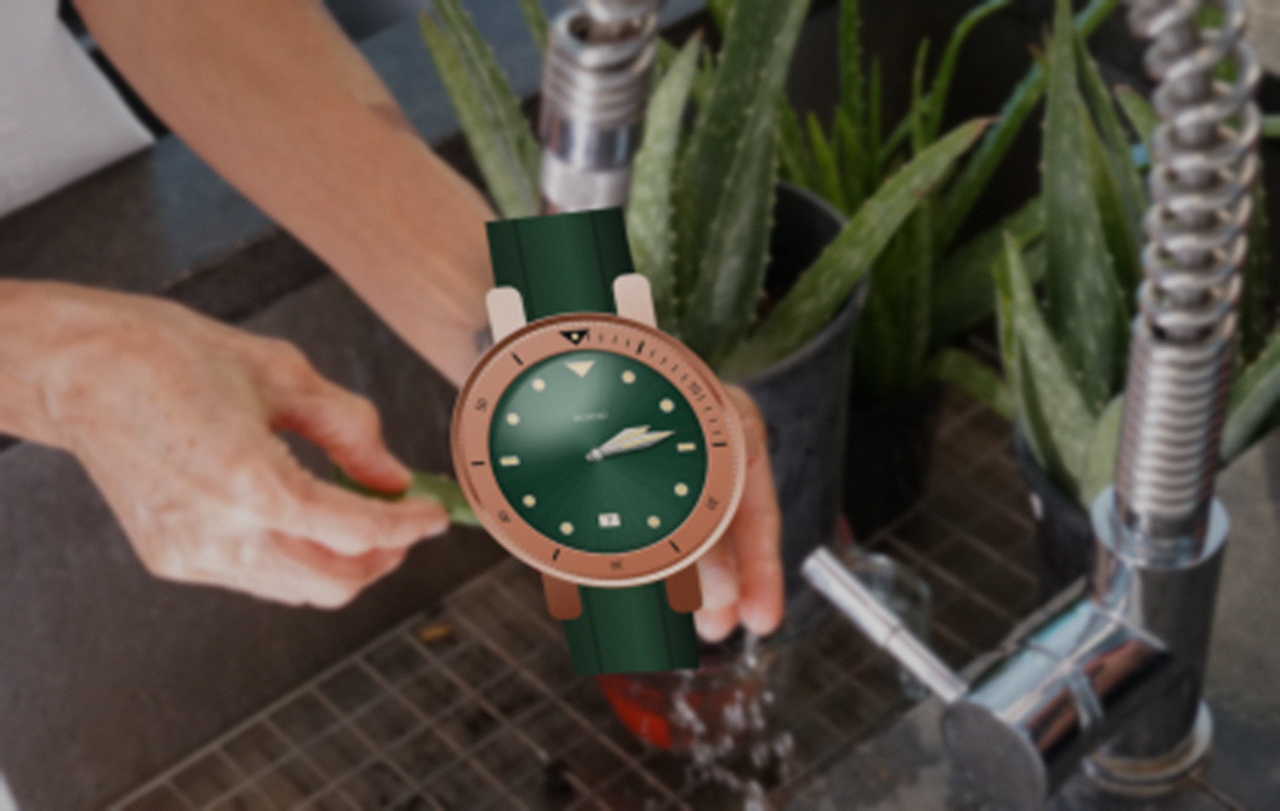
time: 2:13
